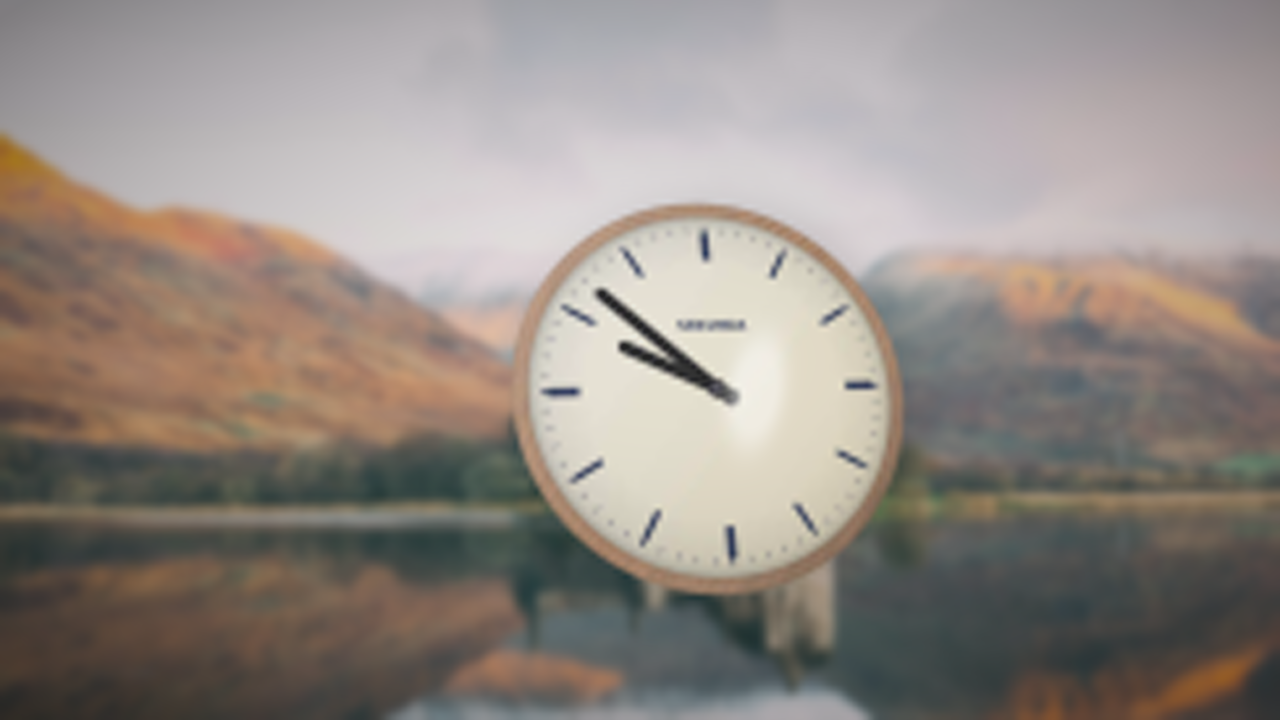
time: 9:52
